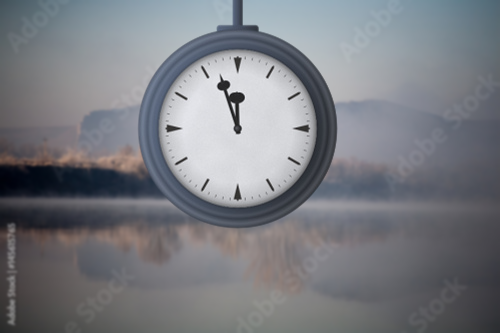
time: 11:57
